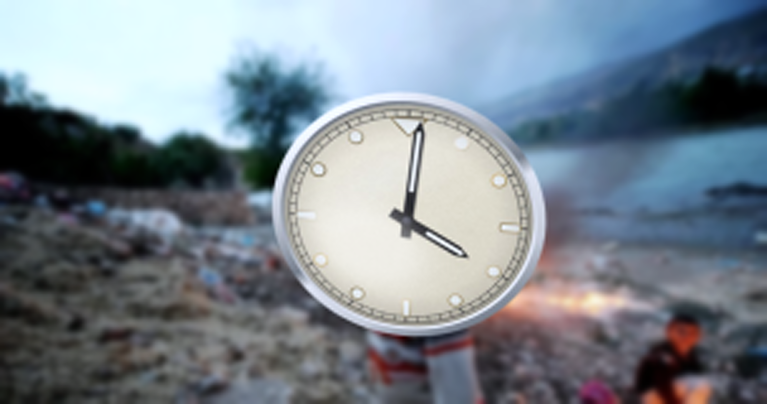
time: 4:01
